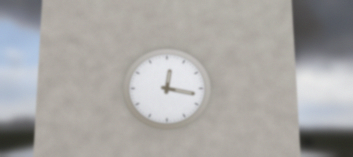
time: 12:17
